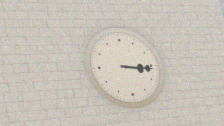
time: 3:16
